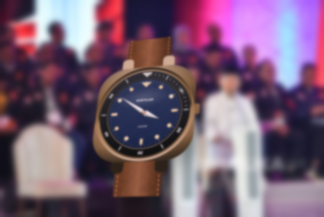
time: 3:51
